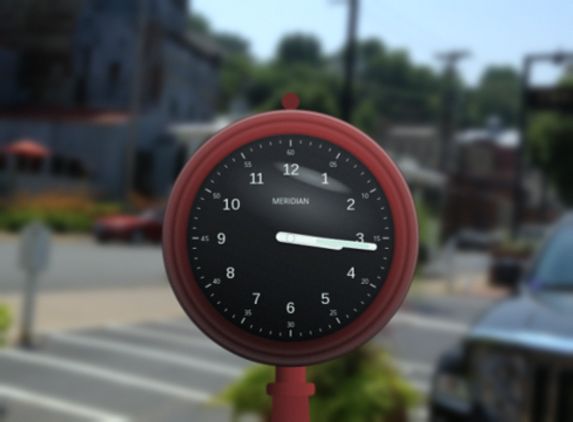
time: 3:16
